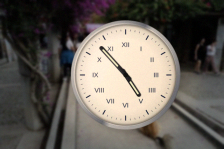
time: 4:53
